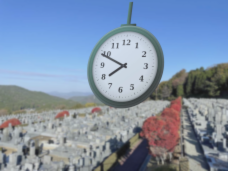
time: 7:49
